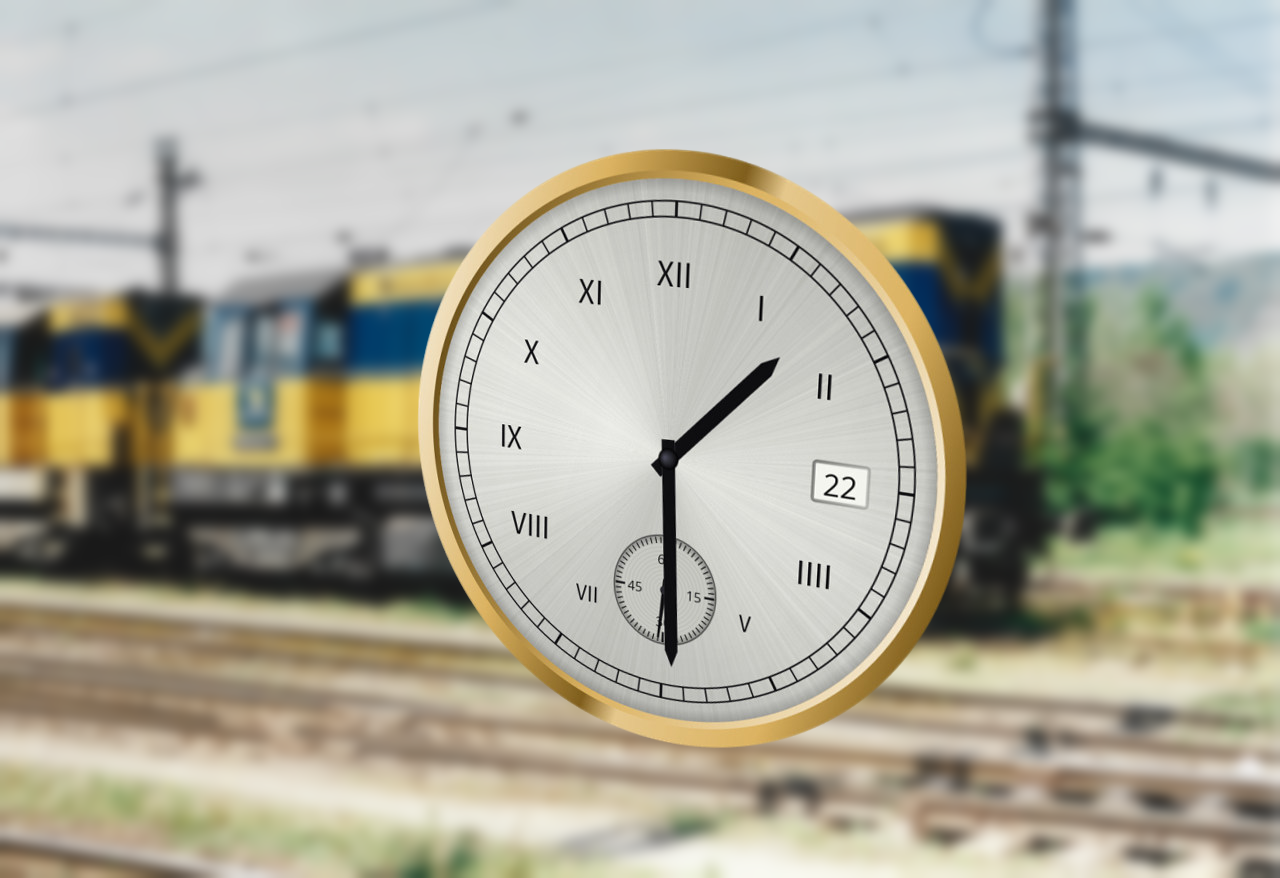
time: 1:29:31
